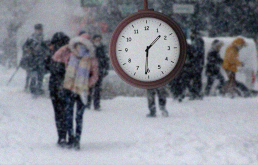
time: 1:31
